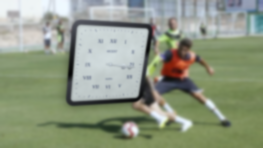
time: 3:16
